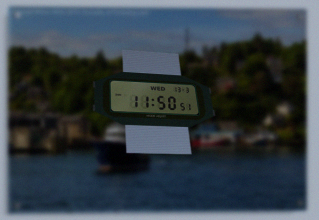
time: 11:50:51
